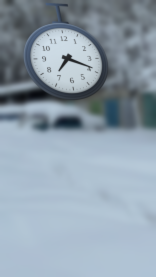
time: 7:19
